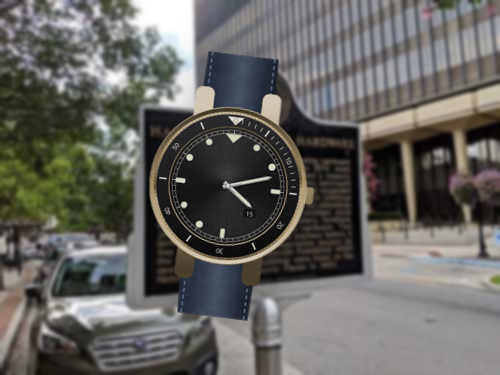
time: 4:12
